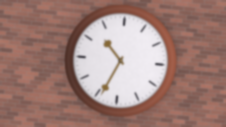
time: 10:34
